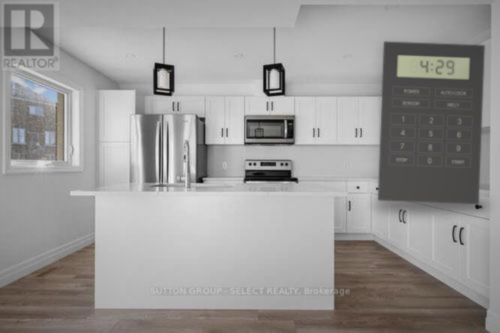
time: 4:29
